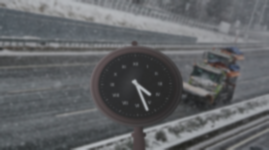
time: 4:27
